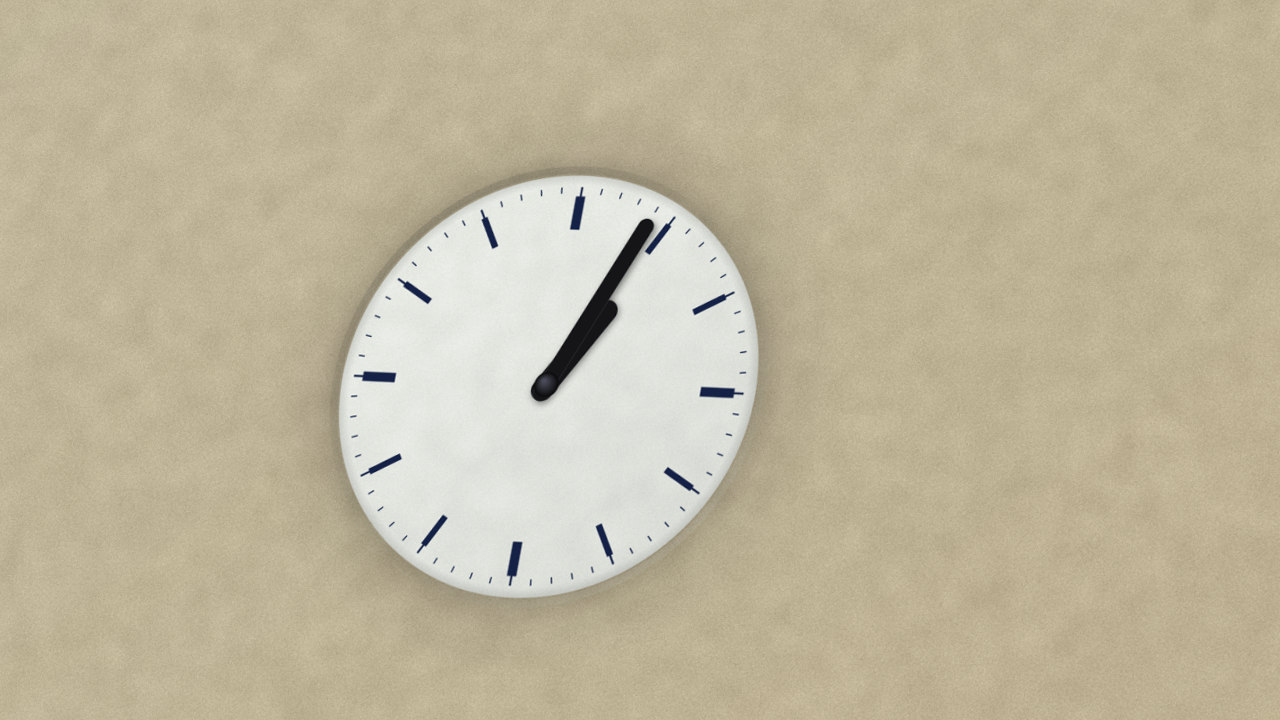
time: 1:04
